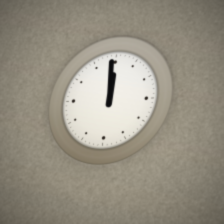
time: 11:59
